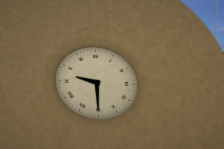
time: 9:30
